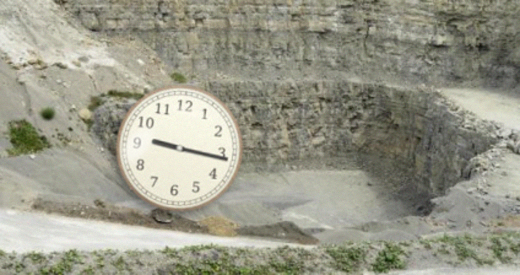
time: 9:16
